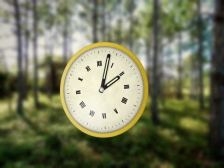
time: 2:03
